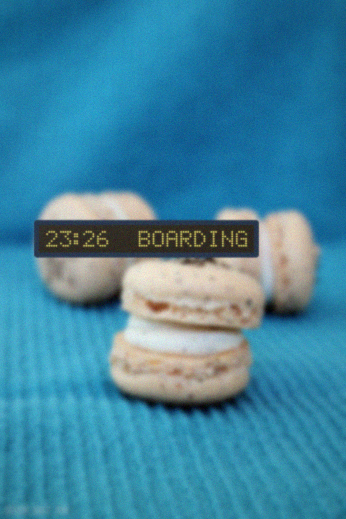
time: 23:26
